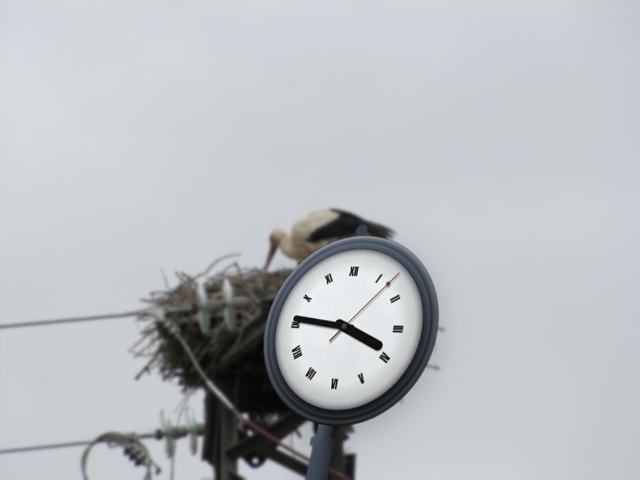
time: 3:46:07
